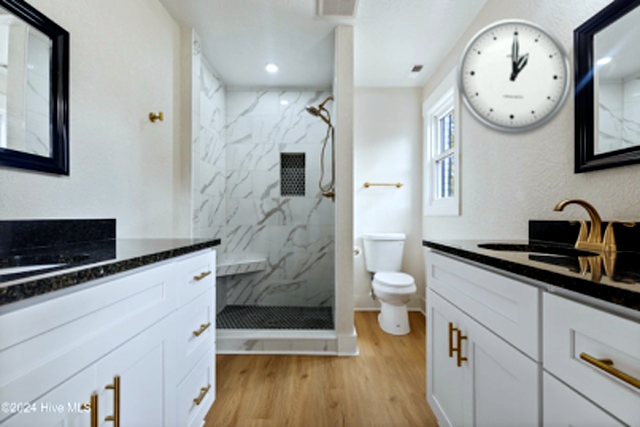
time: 1:00
